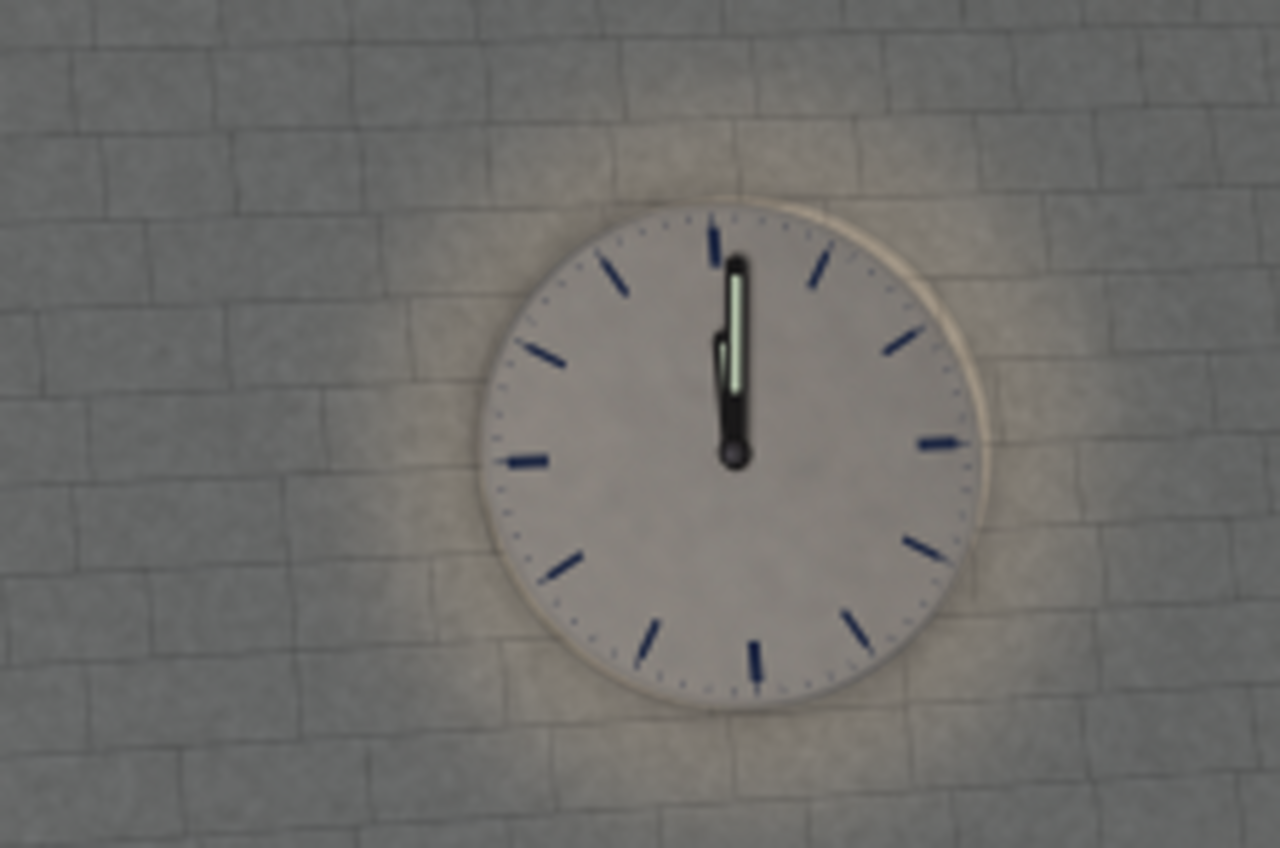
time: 12:01
